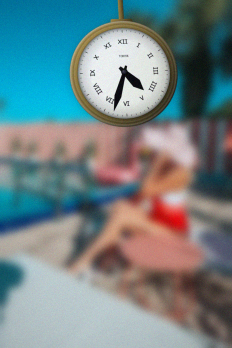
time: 4:33
